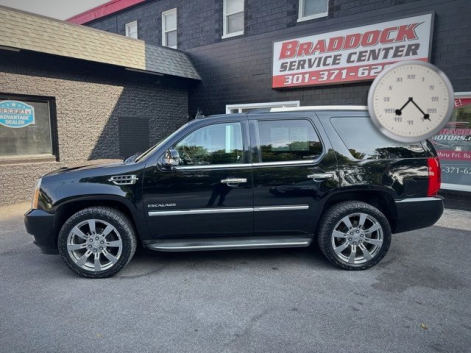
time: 7:23
